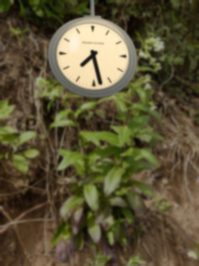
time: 7:28
